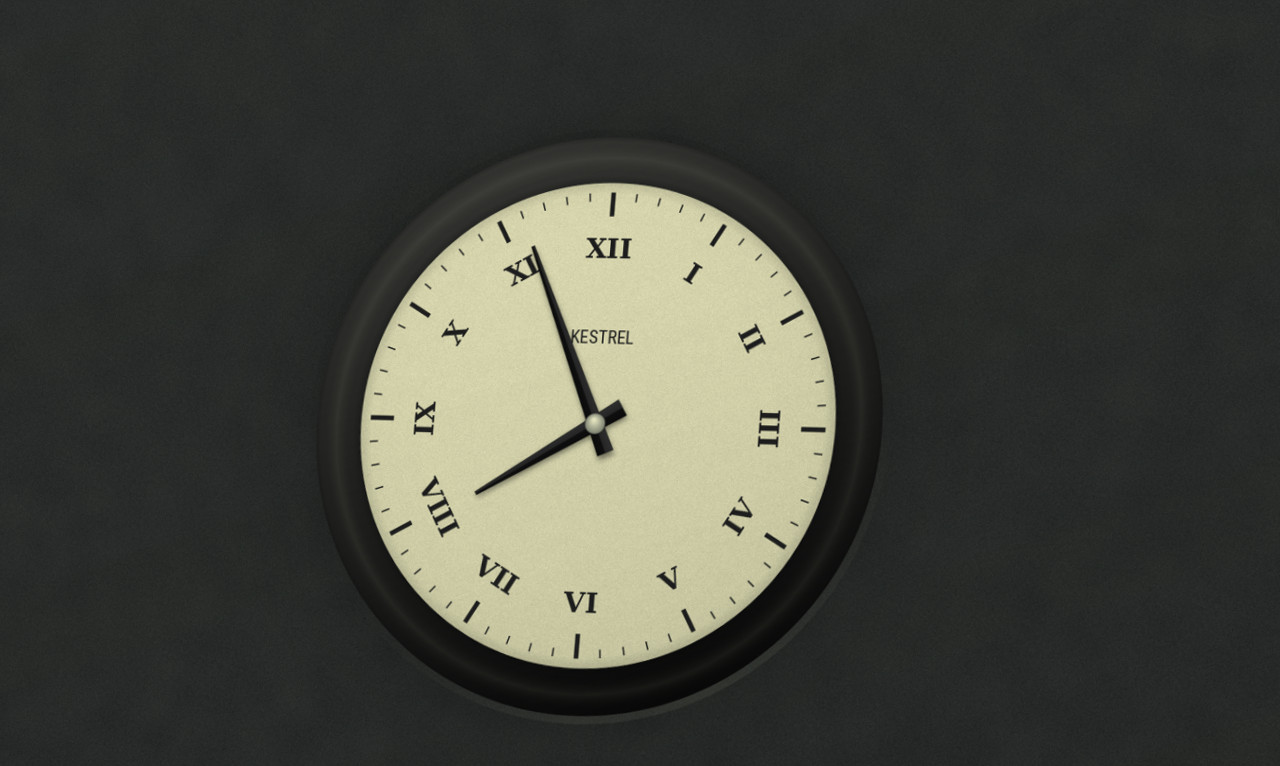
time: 7:56
